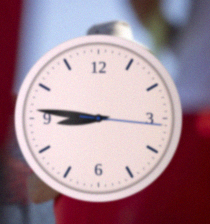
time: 8:46:16
